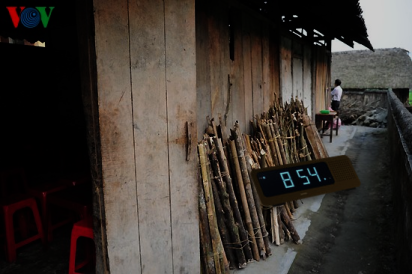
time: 8:54
